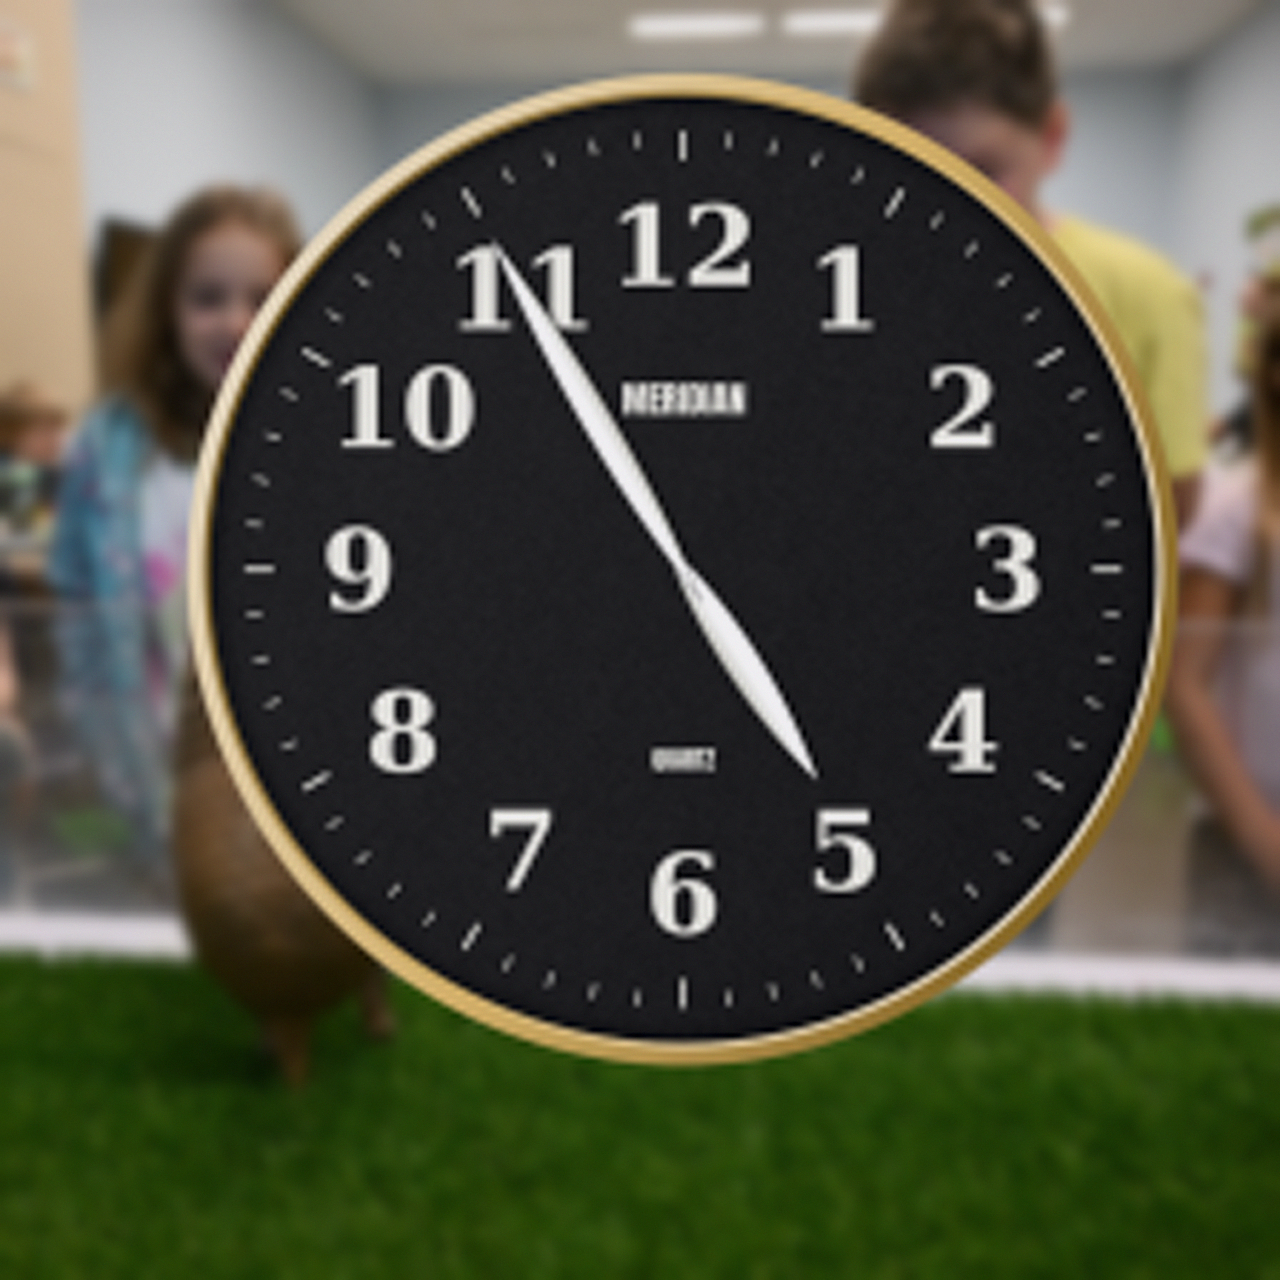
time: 4:55
